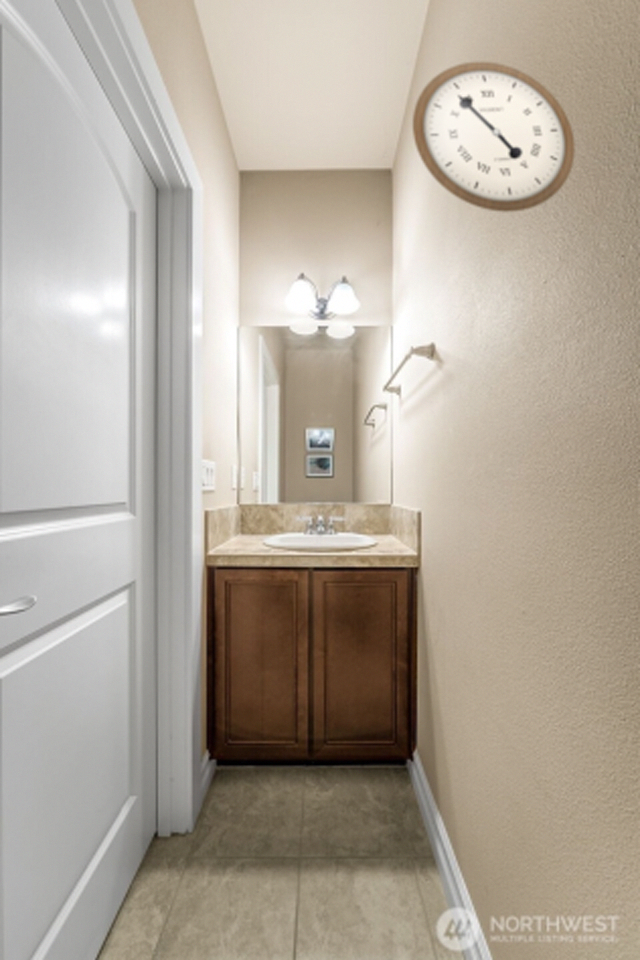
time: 4:54
